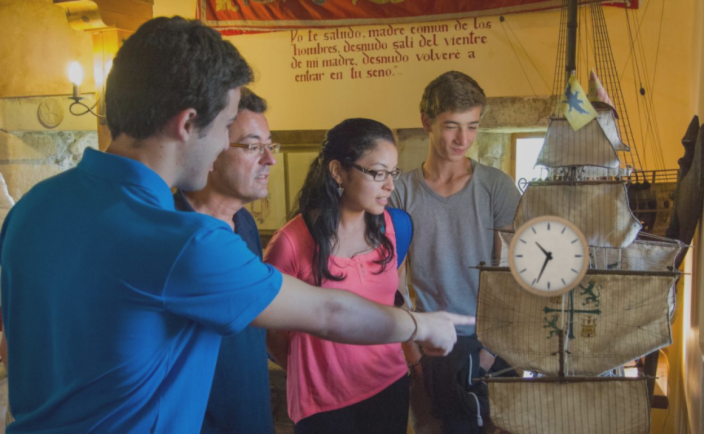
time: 10:34
